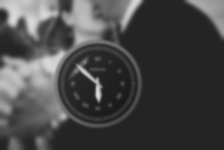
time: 5:52
